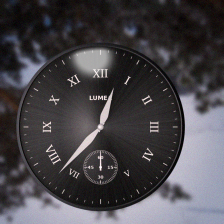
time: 12:37
